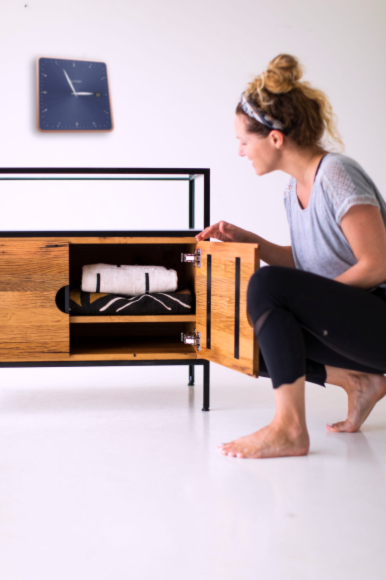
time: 2:56
